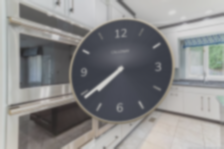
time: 7:39
